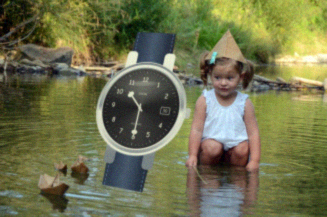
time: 10:30
